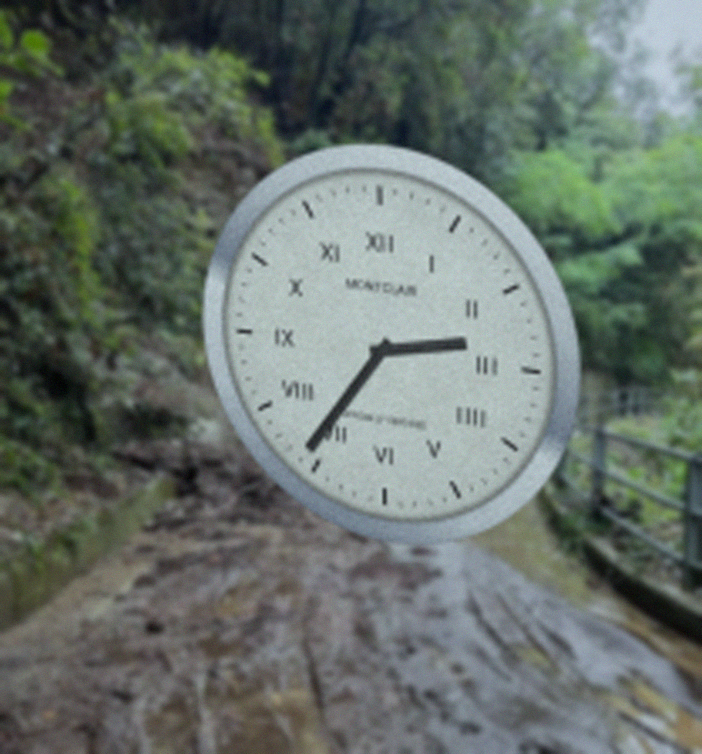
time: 2:36
